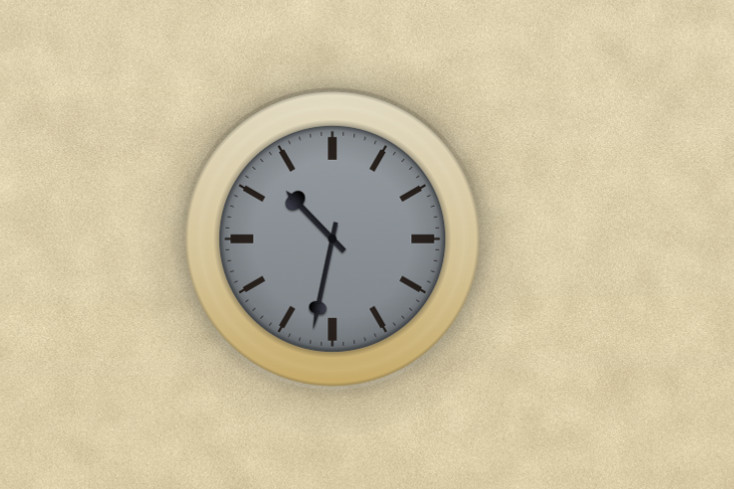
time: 10:32
